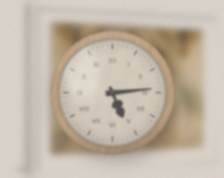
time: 5:14
